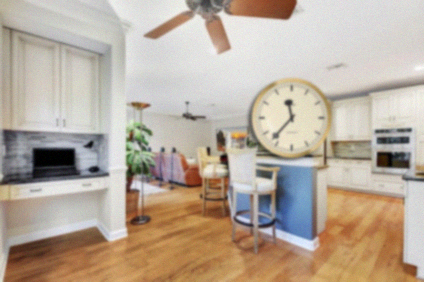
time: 11:37
